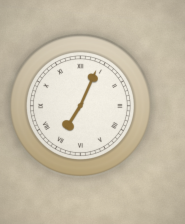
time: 7:04
